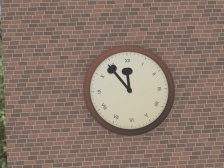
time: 11:54
